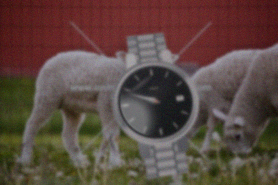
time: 9:49
